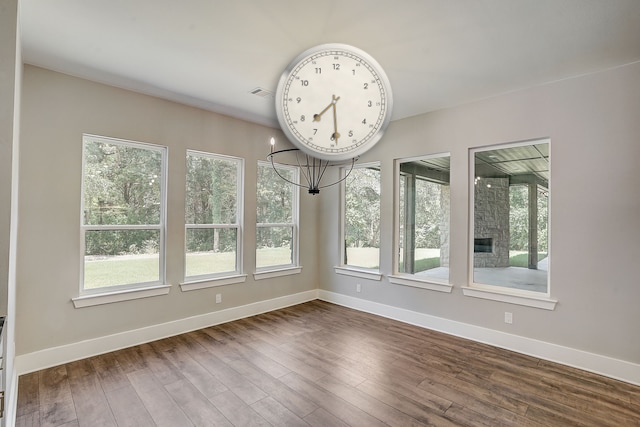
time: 7:29
